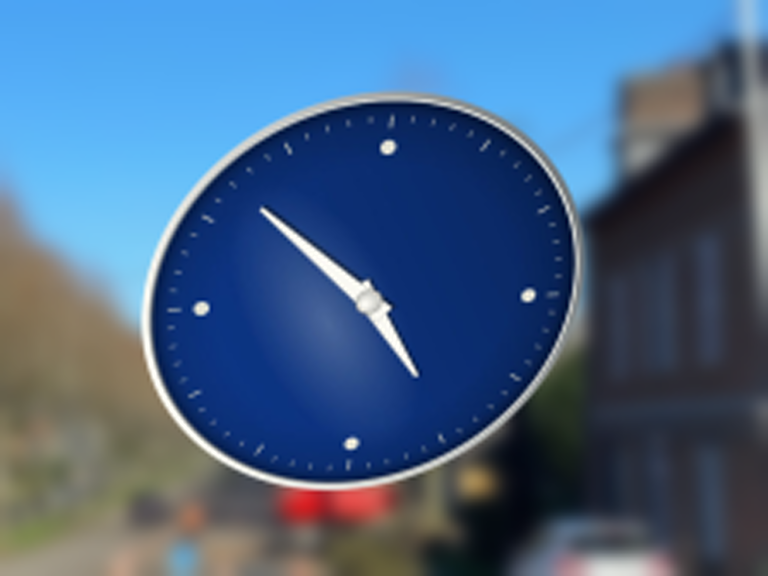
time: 4:52
